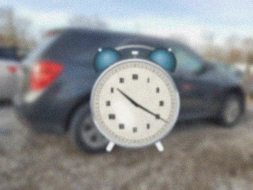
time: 10:20
